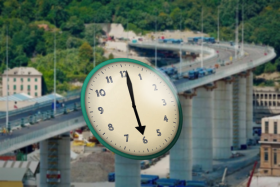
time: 6:01
